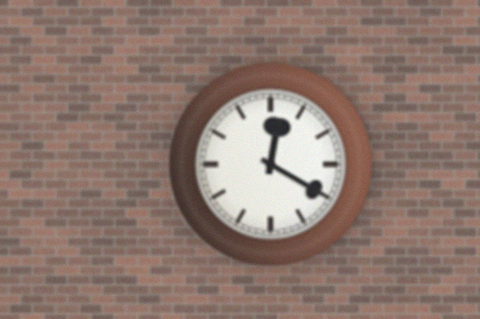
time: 12:20
